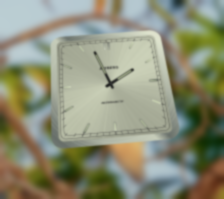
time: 1:57
